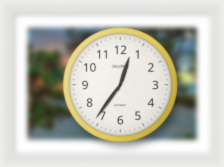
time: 12:36
